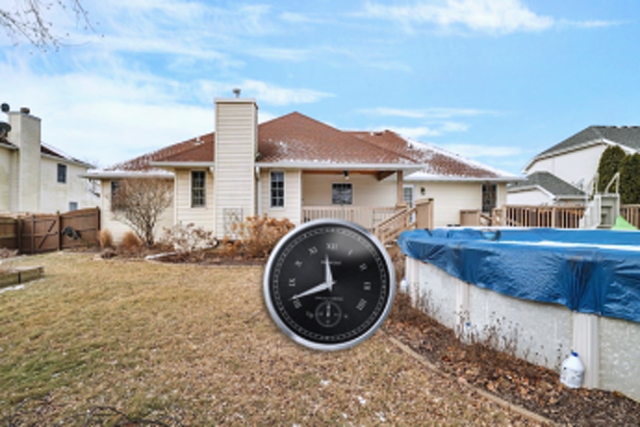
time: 11:41
